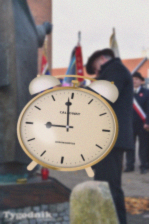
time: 8:59
